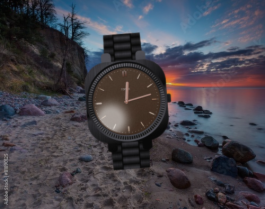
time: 12:13
